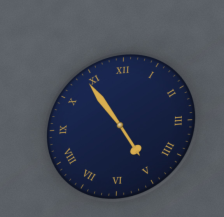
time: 4:54
